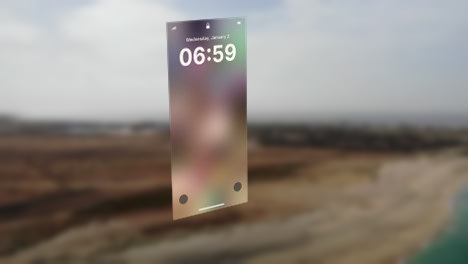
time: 6:59
